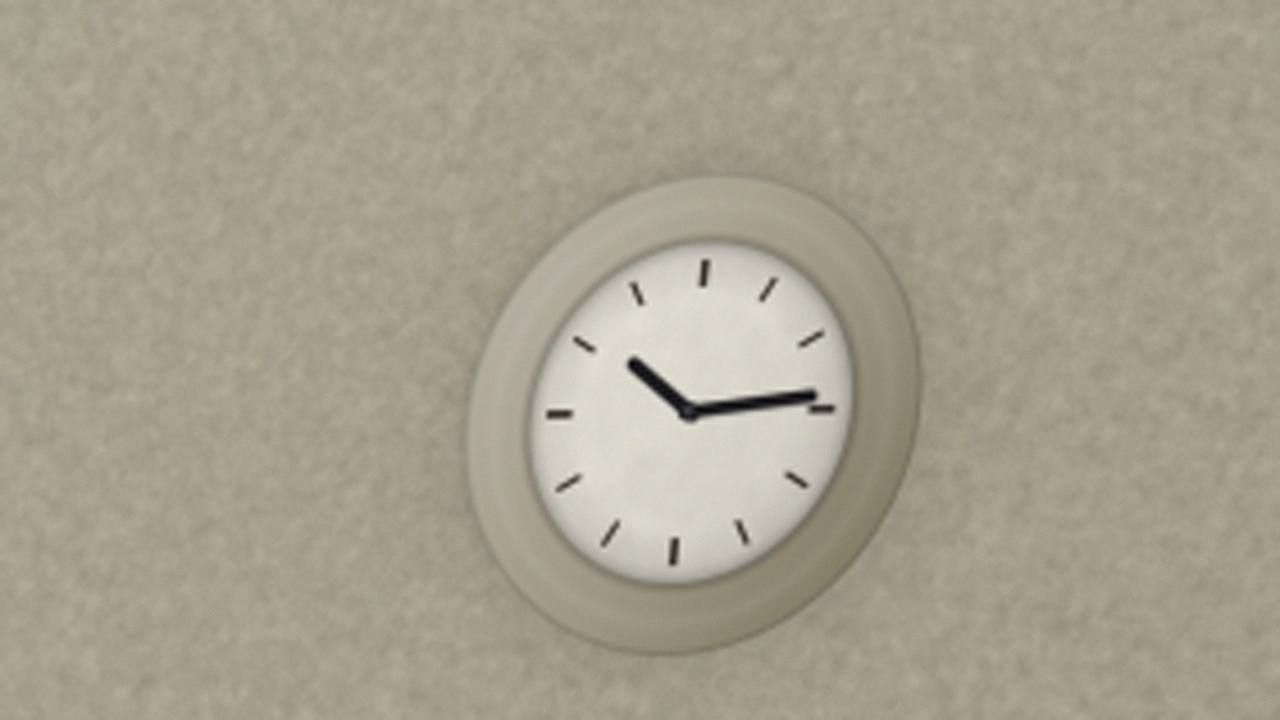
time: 10:14
